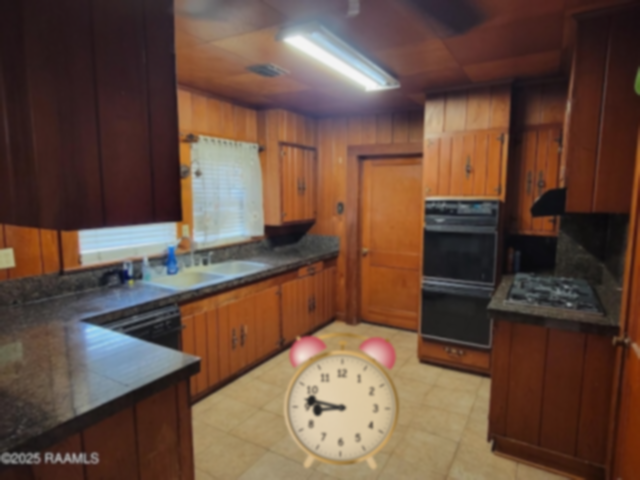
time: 8:47
